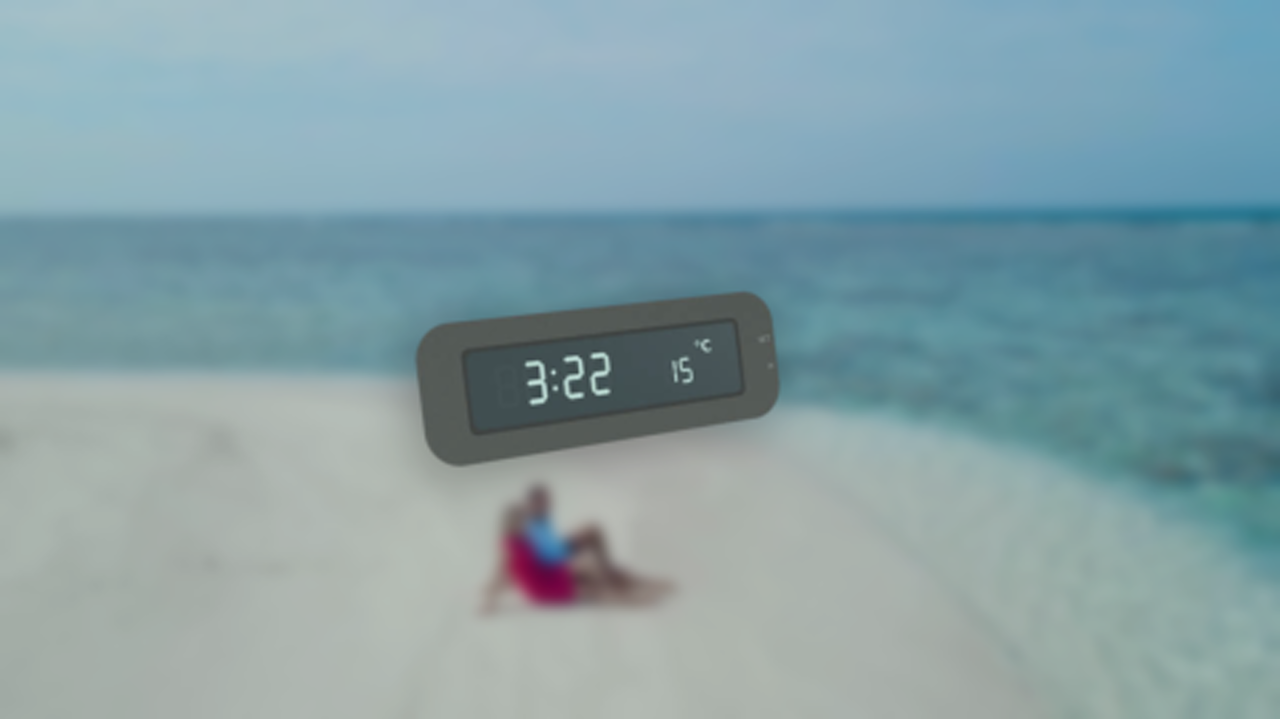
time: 3:22
